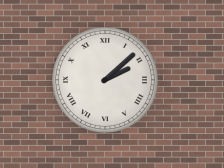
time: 2:08
